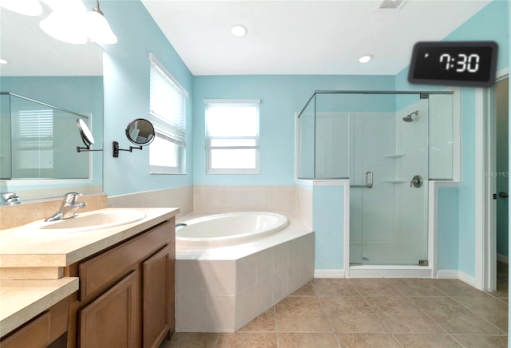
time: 7:30
